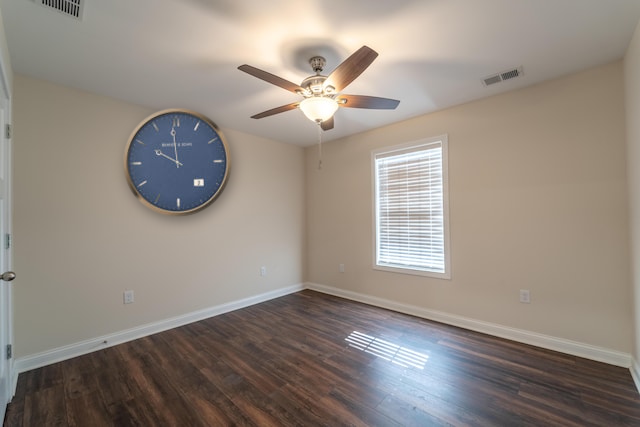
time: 9:59
